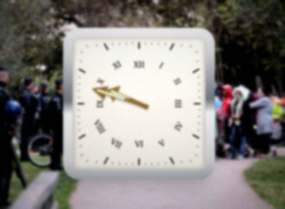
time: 9:48
